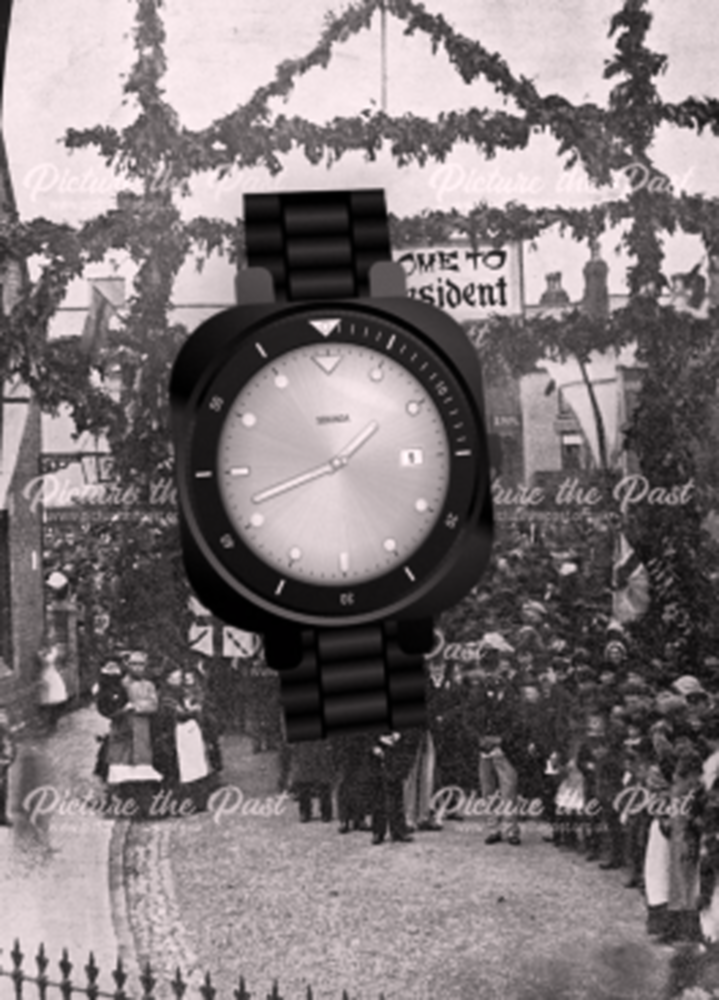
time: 1:42
